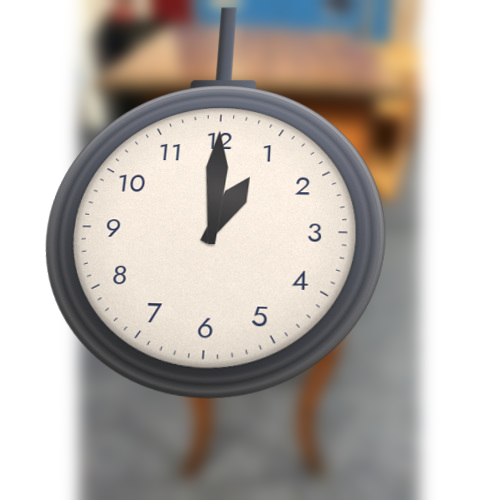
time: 1:00
